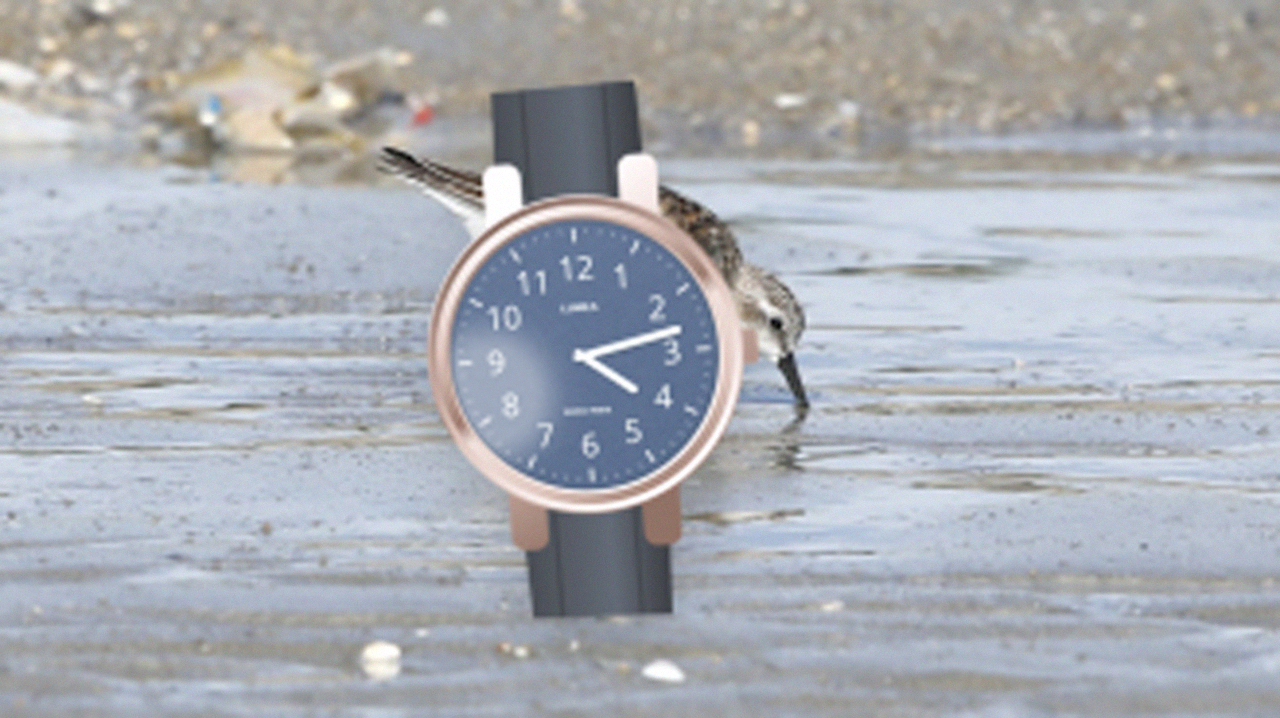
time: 4:13
